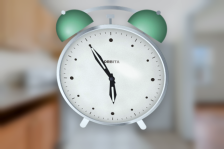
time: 5:55
